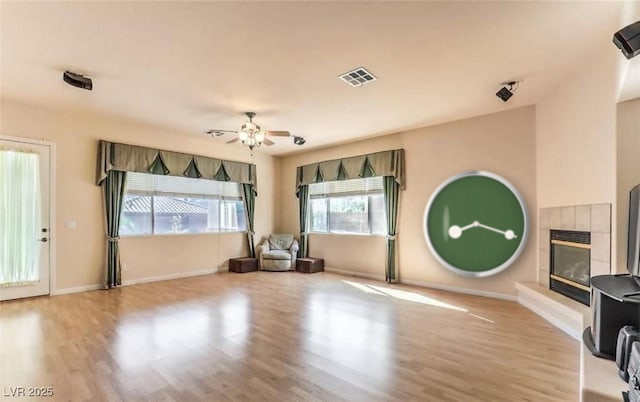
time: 8:18
